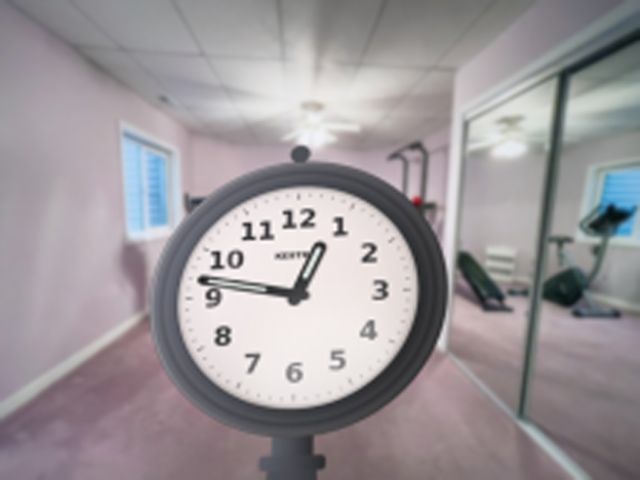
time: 12:47
